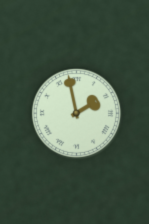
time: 1:58
